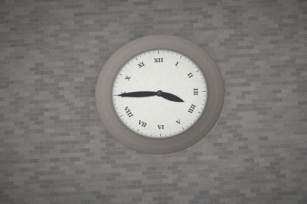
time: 3:45
